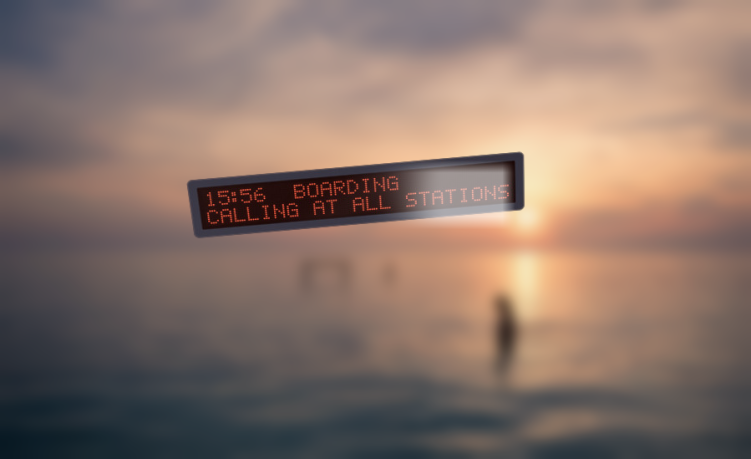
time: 15:56
